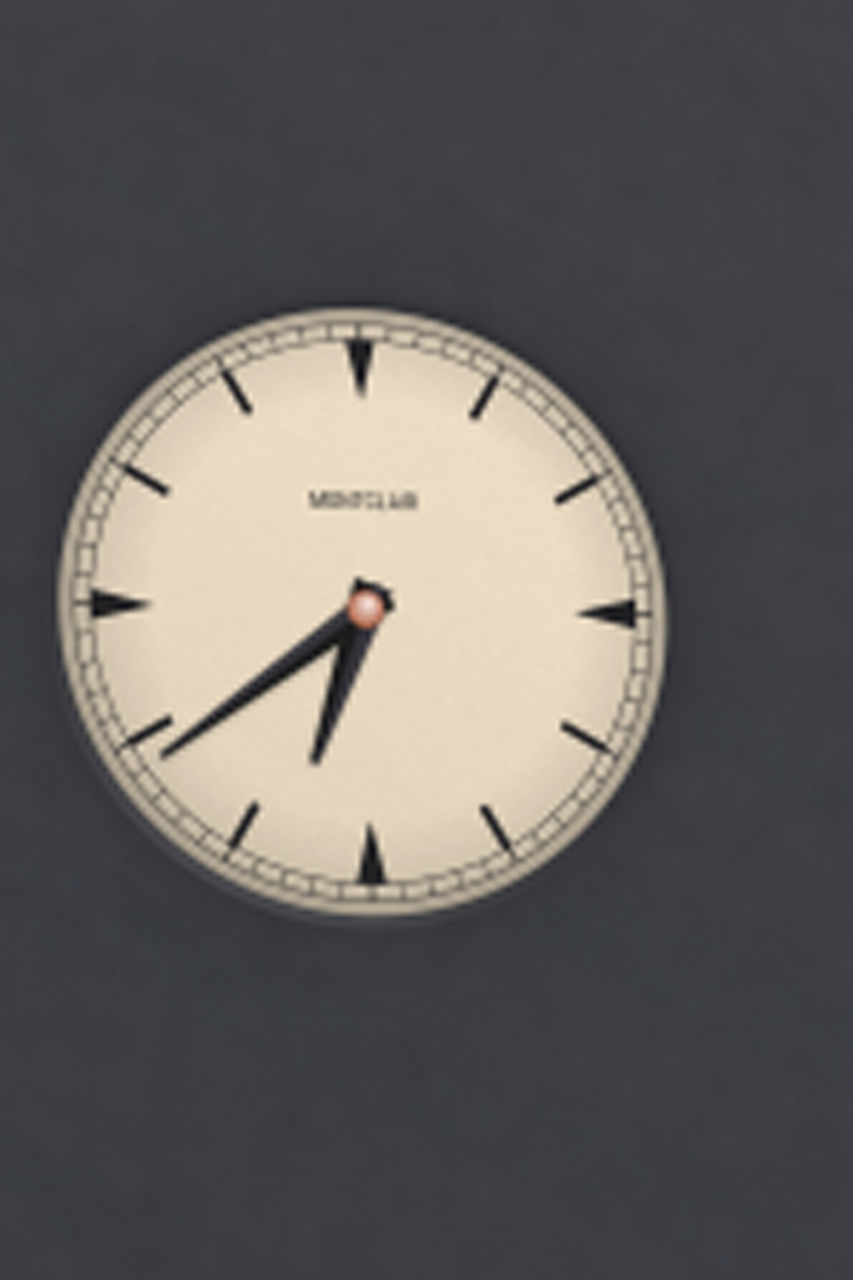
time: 6:39
